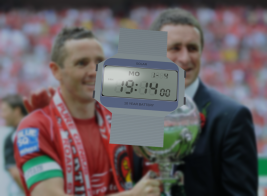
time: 19:14:00
